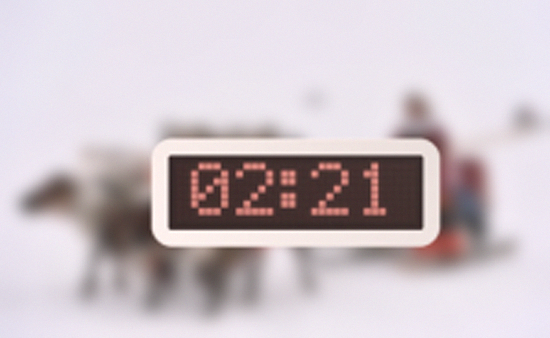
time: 2:21
